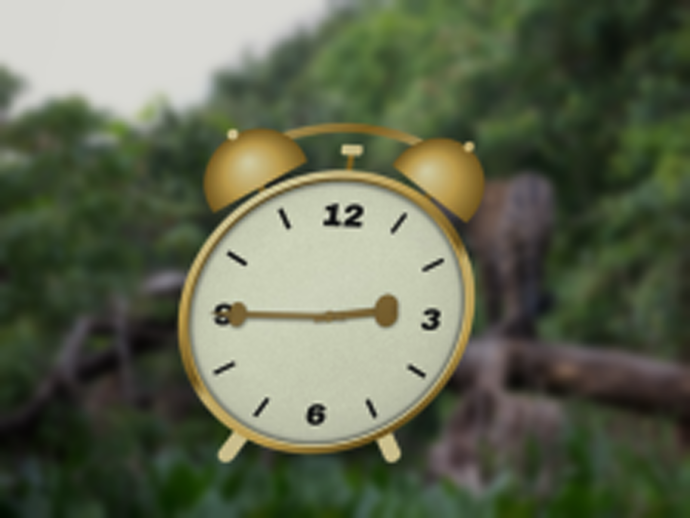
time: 2:45
